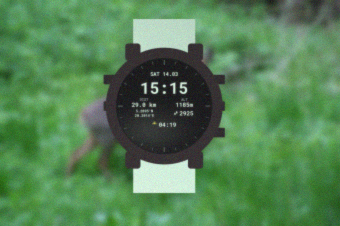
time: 15:15
